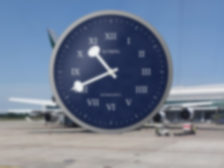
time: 10:41
